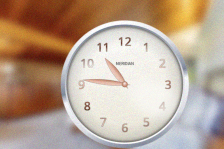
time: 10:46
